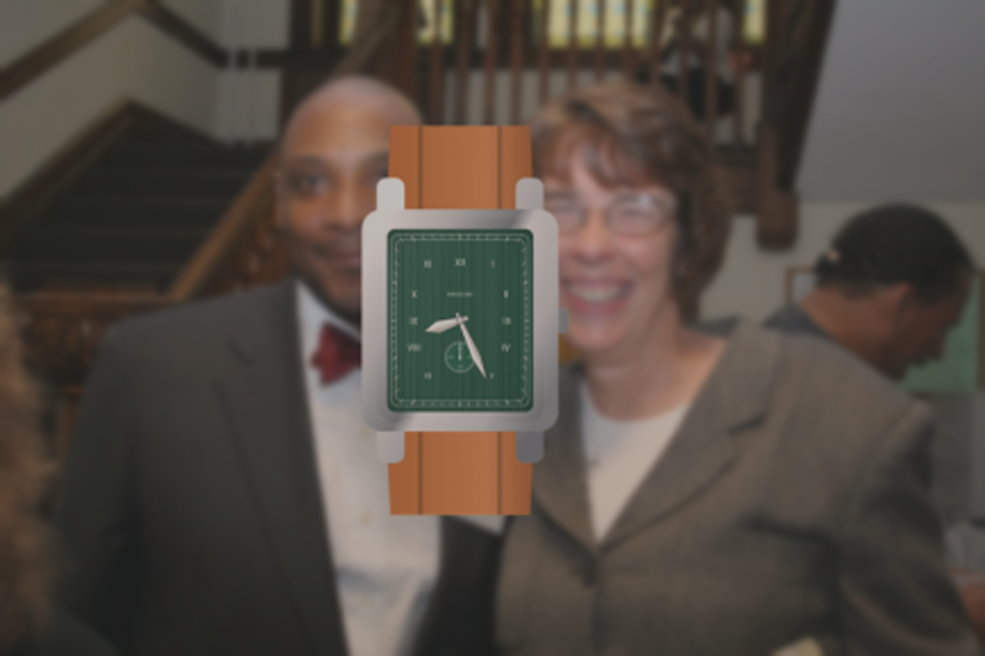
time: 8:26
